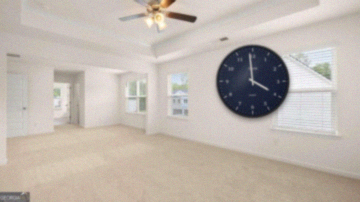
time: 3:59
